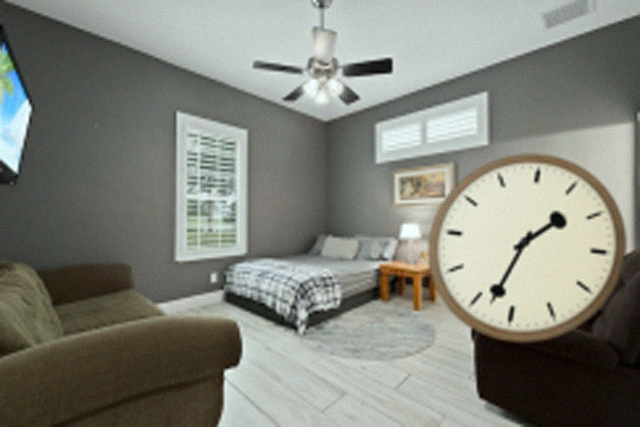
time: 1:33
